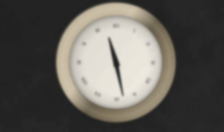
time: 11:28
